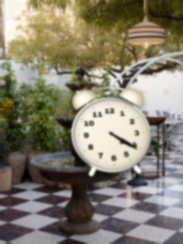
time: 4:21
